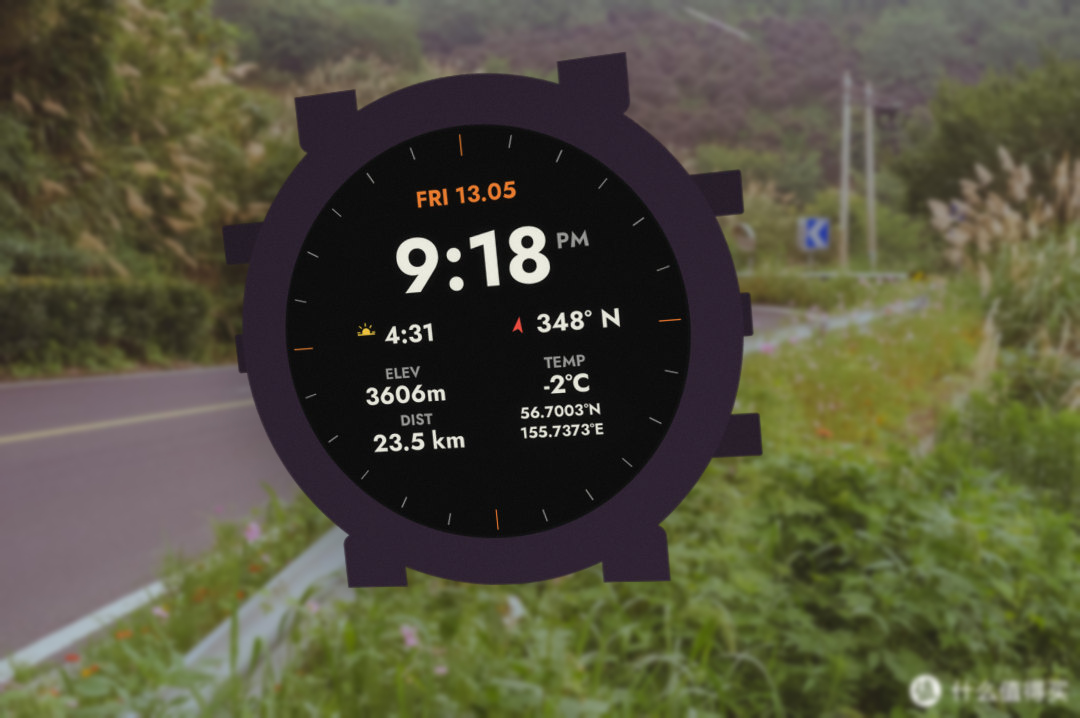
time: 9:18
